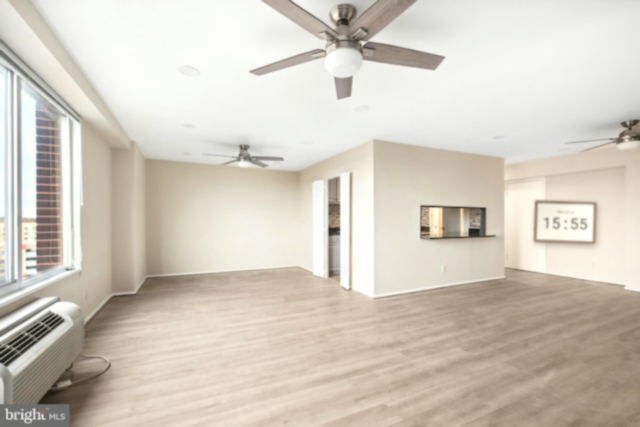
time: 15:55
